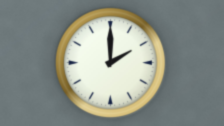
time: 2:00
